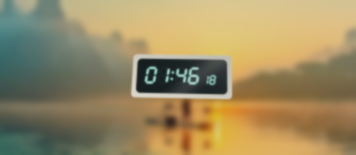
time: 1:46
